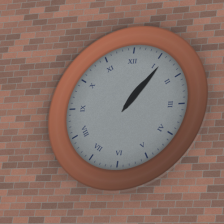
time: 1:06
